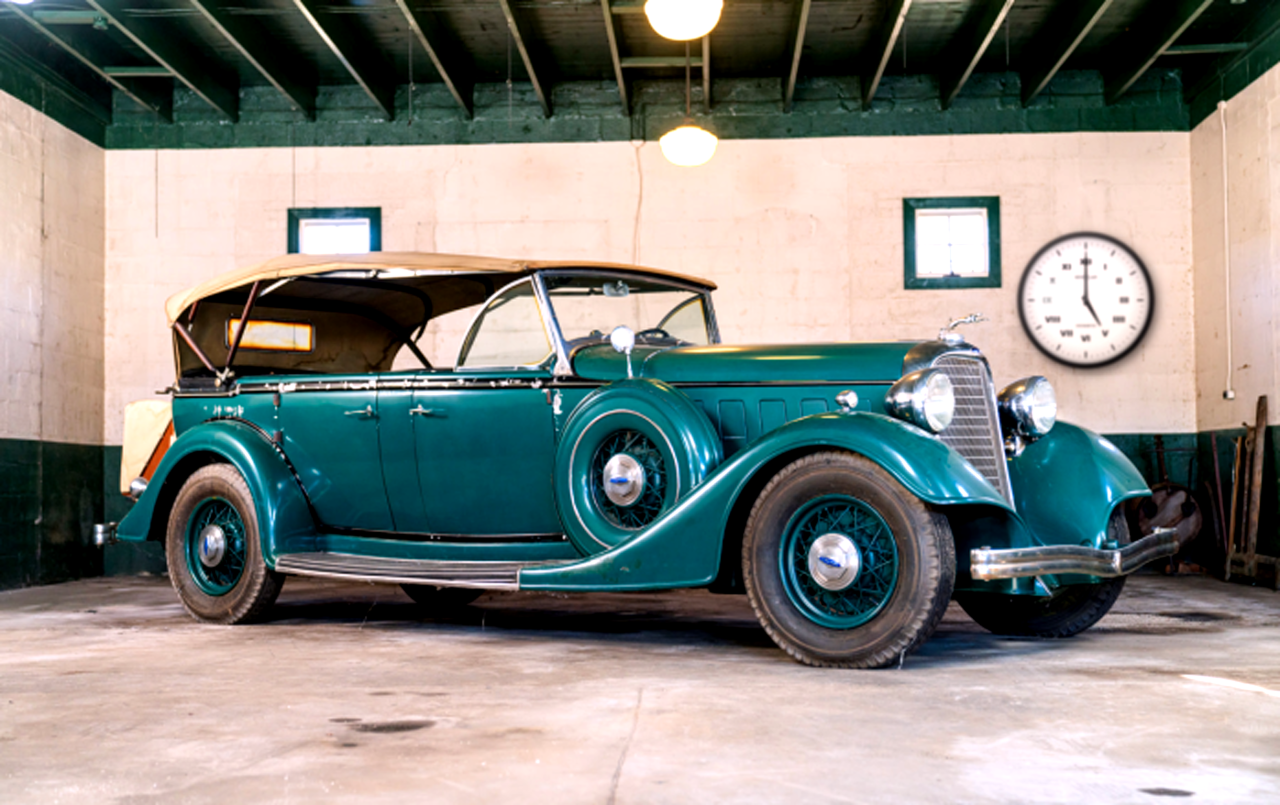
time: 5:00
